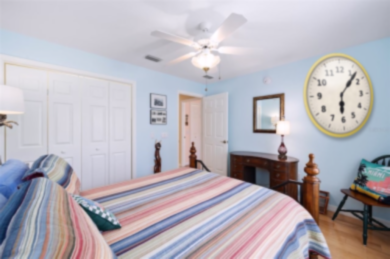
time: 6:07
